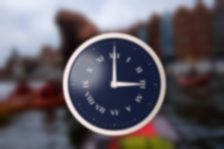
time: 3:00
